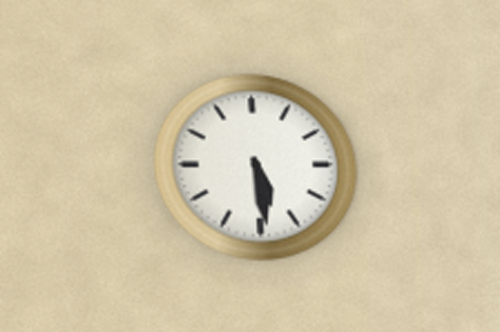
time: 5:29
